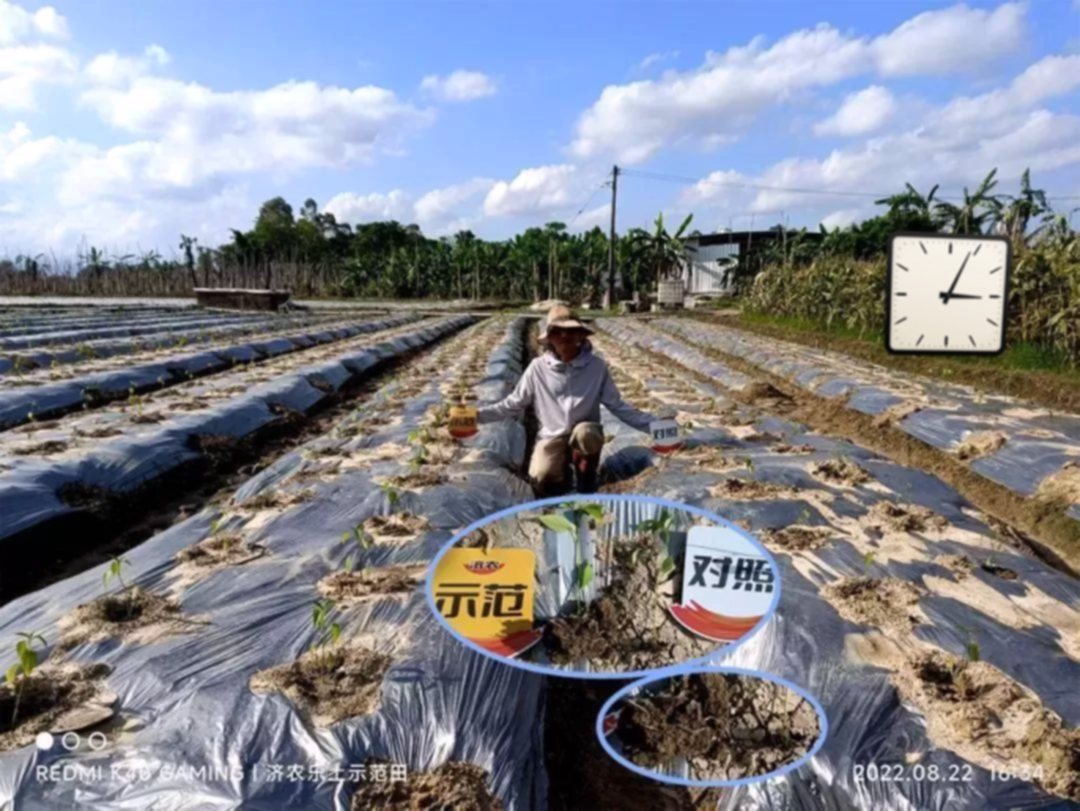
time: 3:04
